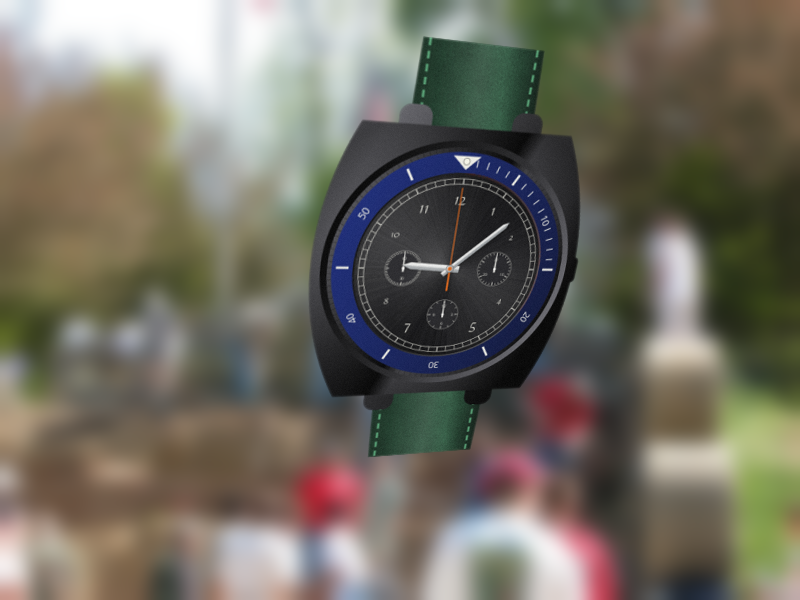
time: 9:08
